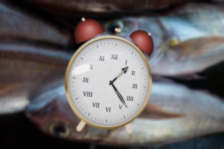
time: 1:23
